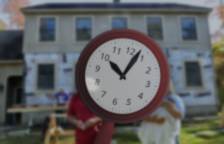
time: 10:03
